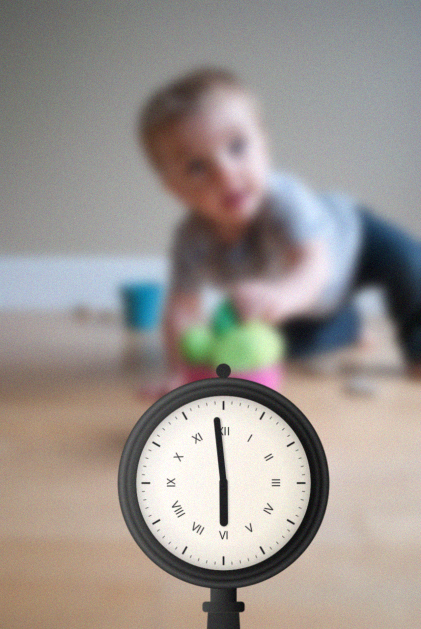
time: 5:59
